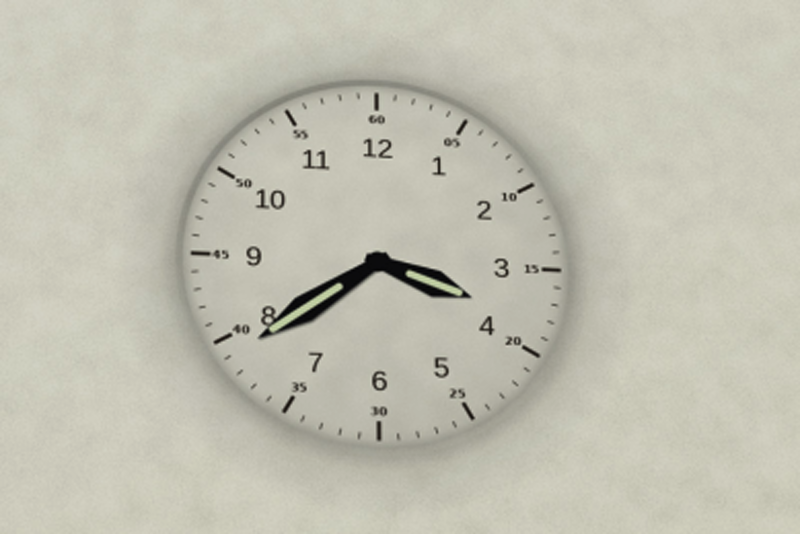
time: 3:39
